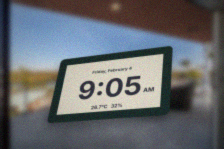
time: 9:05
